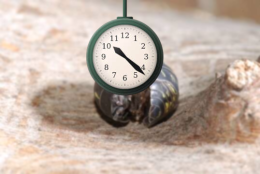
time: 10:22
